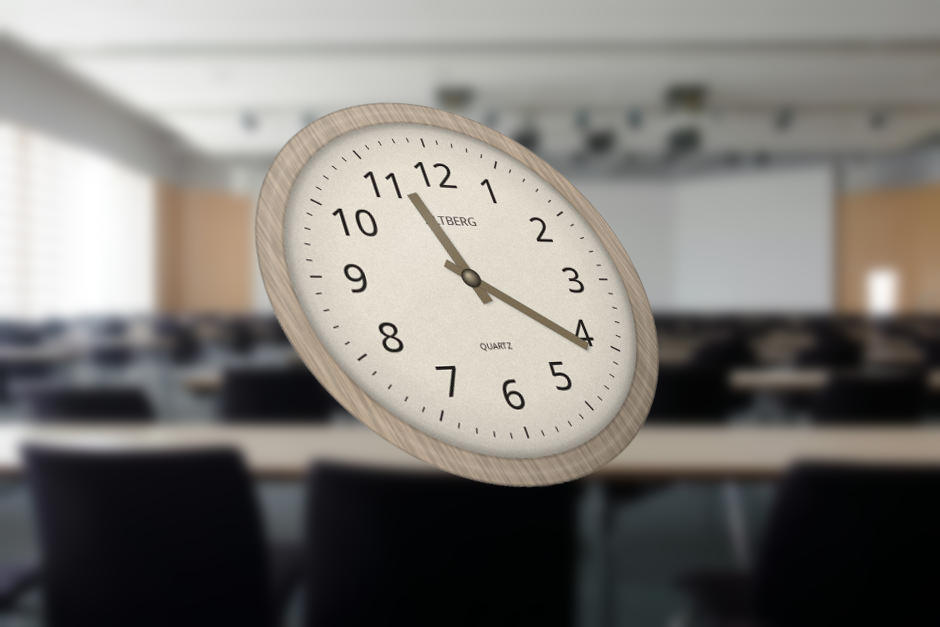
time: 11:21
